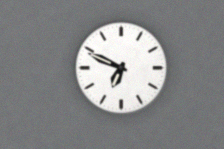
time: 6:49
